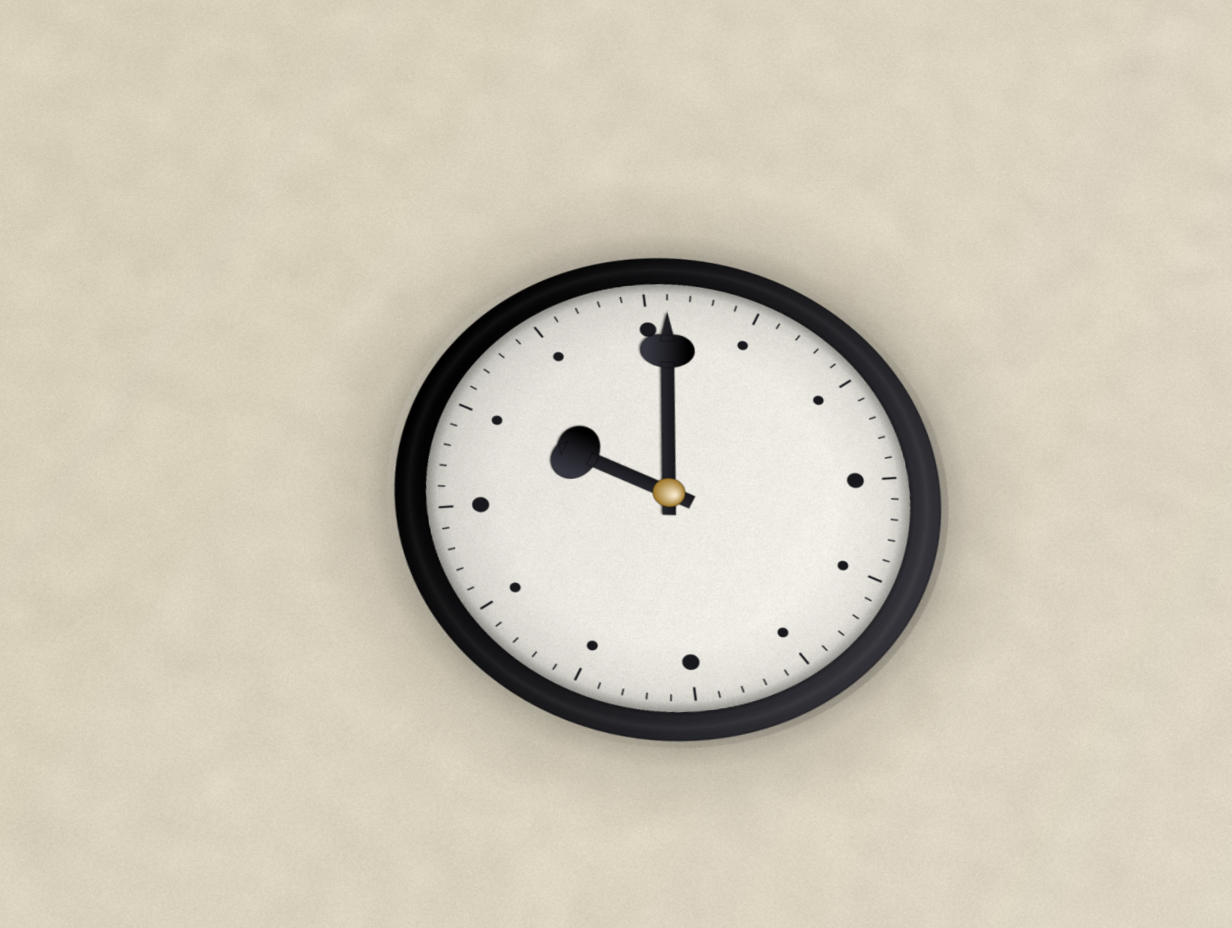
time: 10:01
